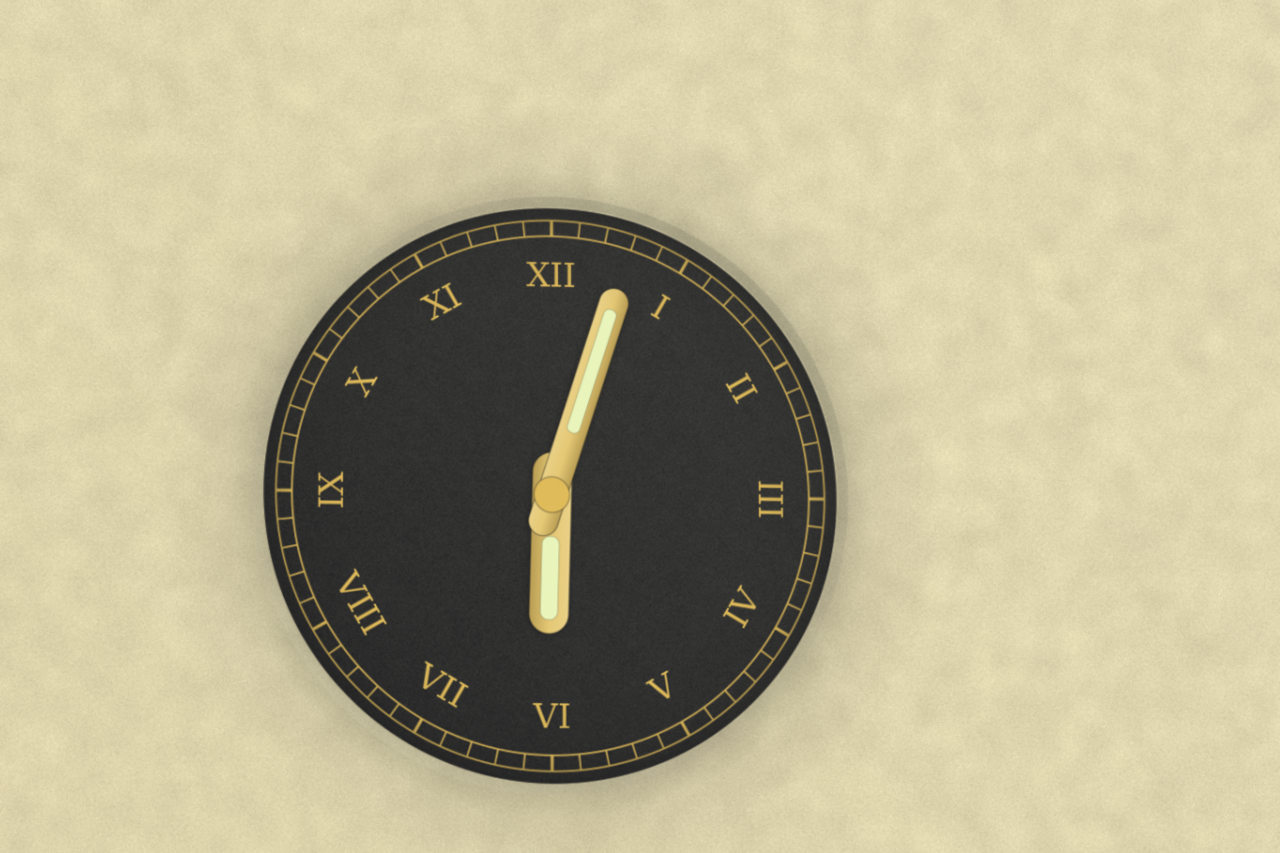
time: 6:03
